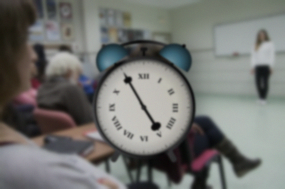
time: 4:55
